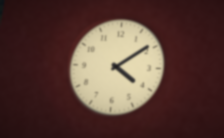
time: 4:09
